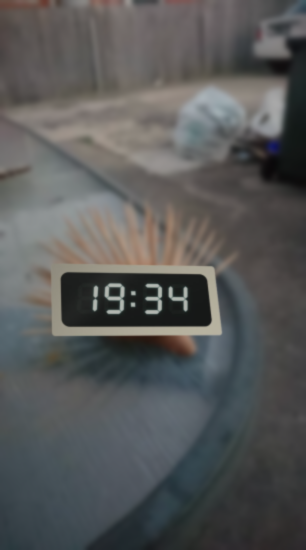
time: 19:34
